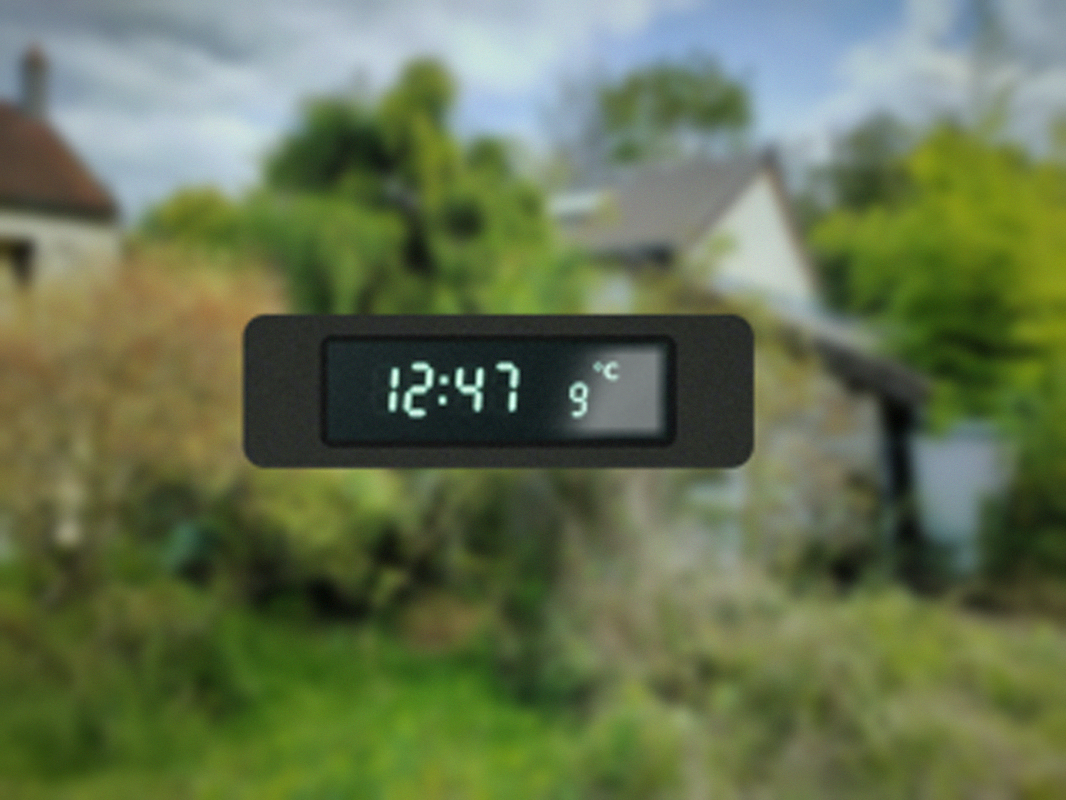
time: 12:47
